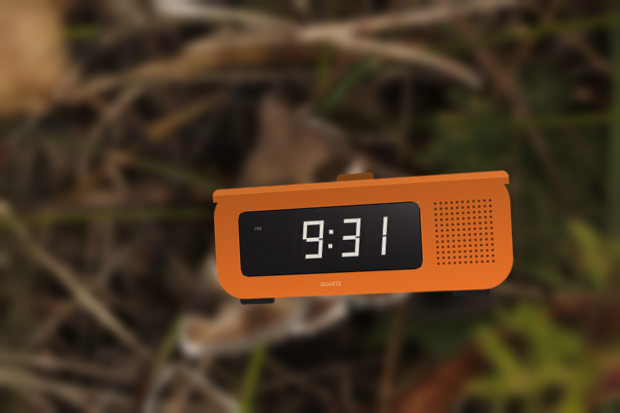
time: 9:31
